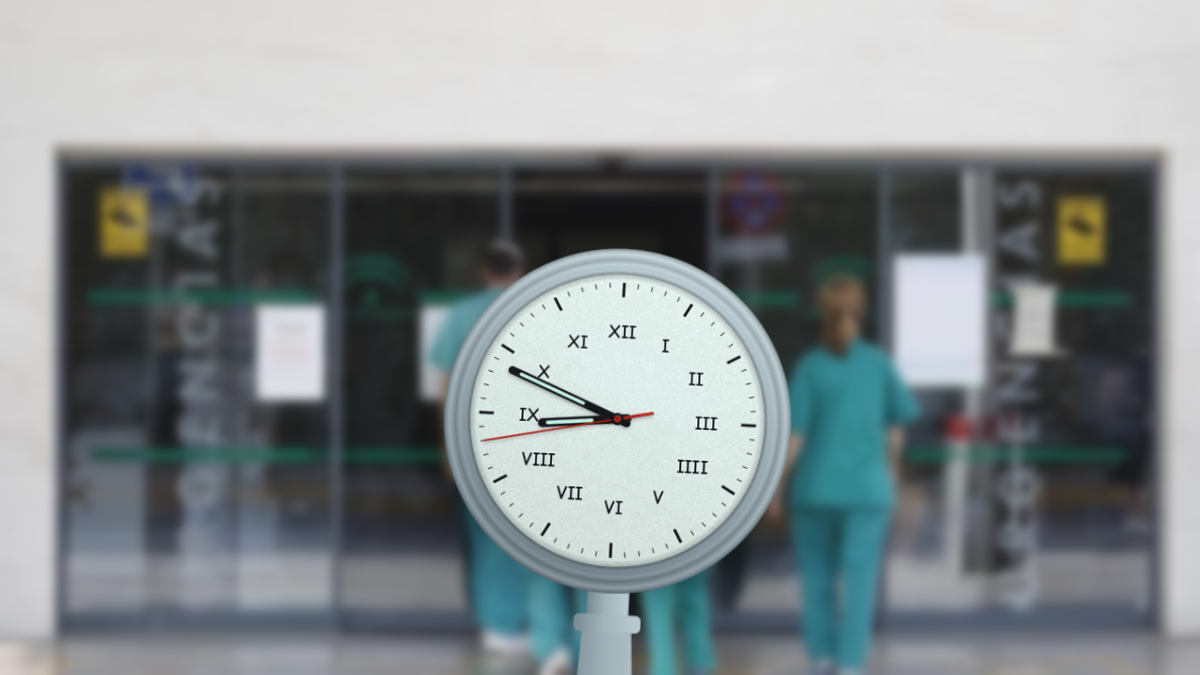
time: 8:48:43
